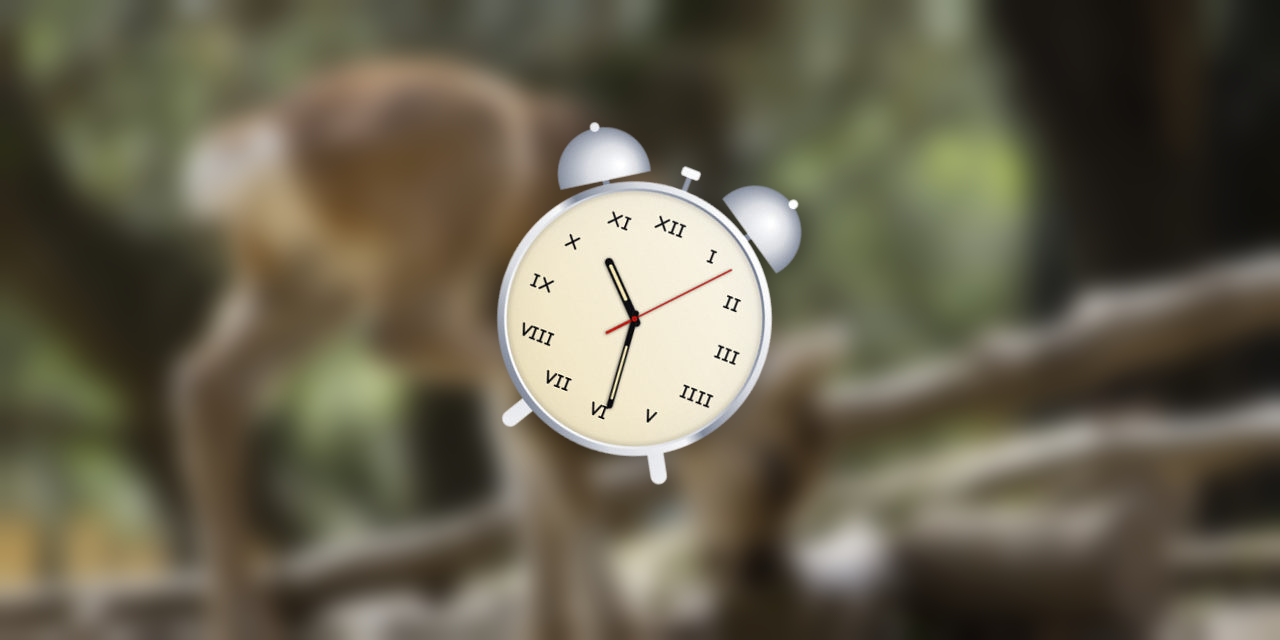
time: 10:29:07
